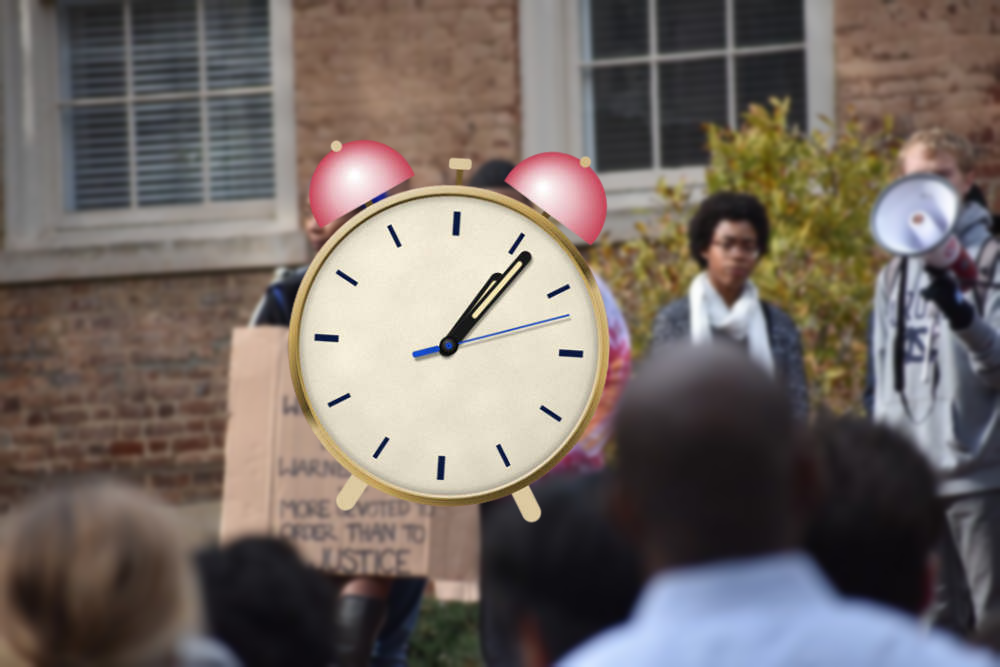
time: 1:06:12
